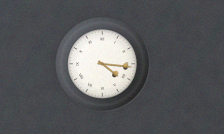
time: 4:16
